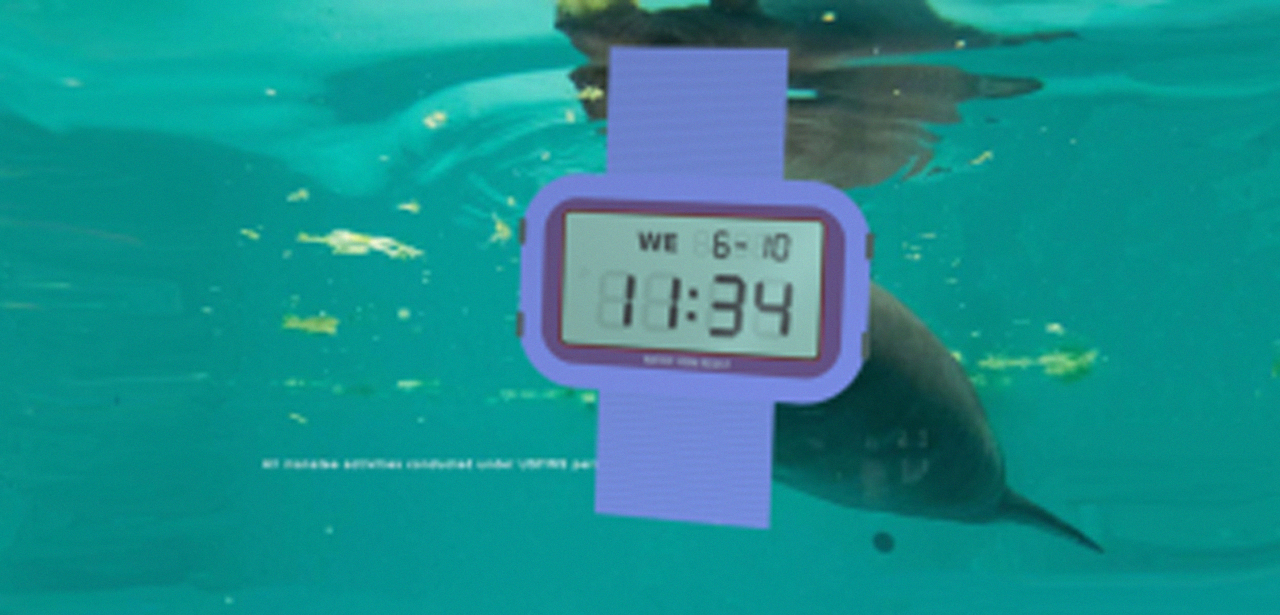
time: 11:34
